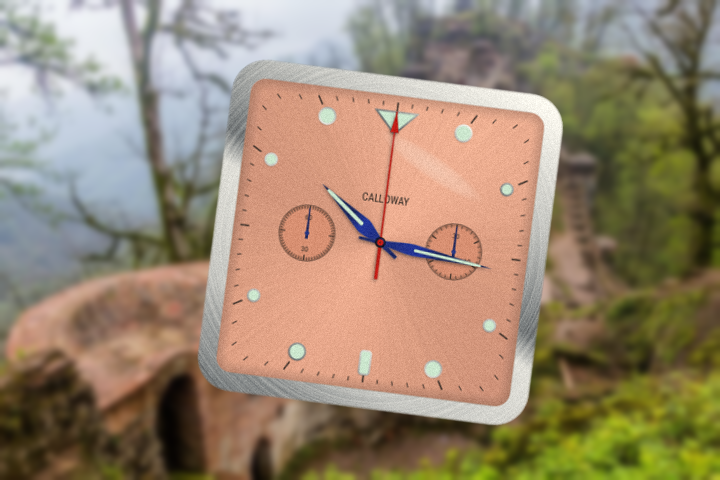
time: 10:16
